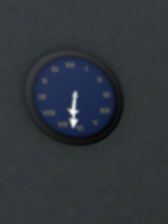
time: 6:32
